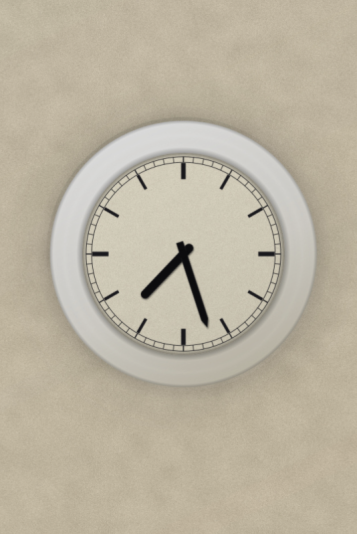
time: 7:27
